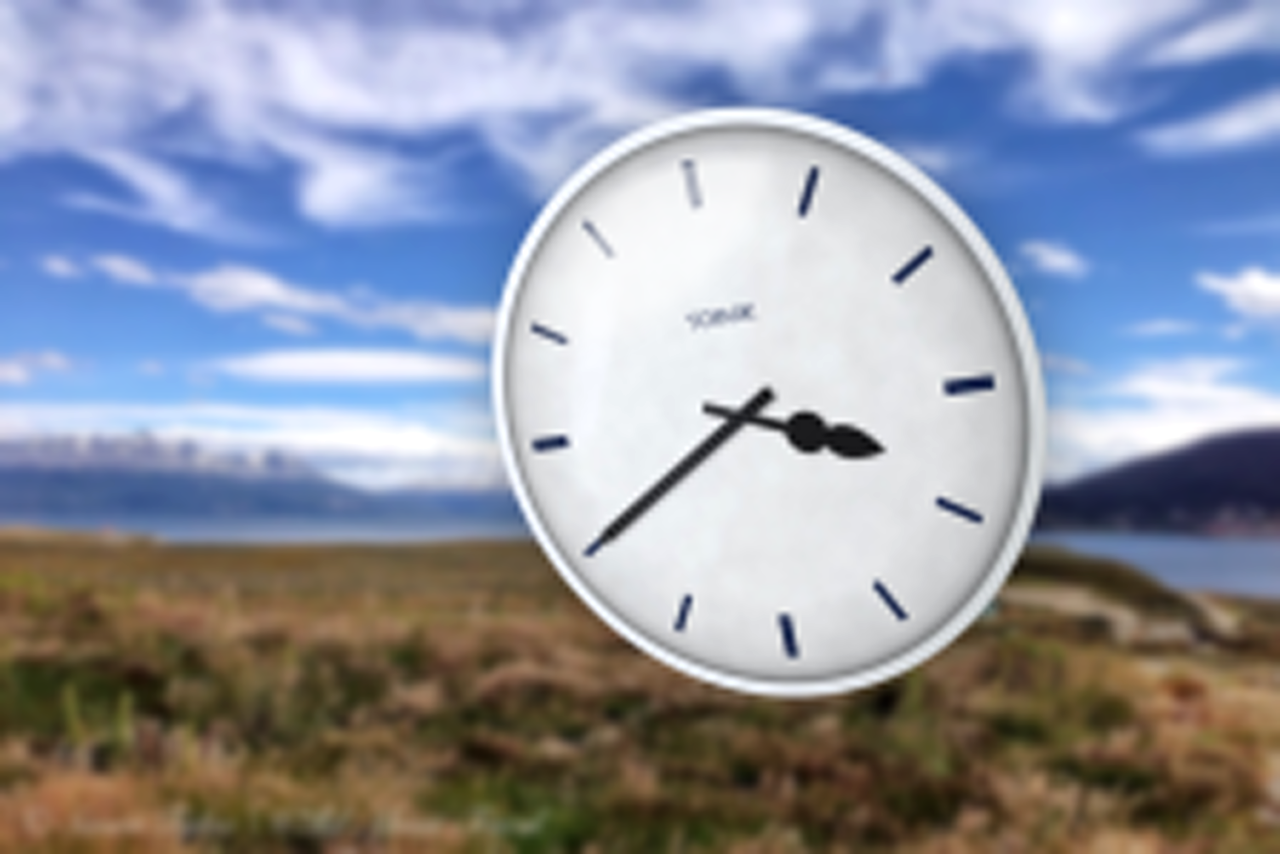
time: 3:40
